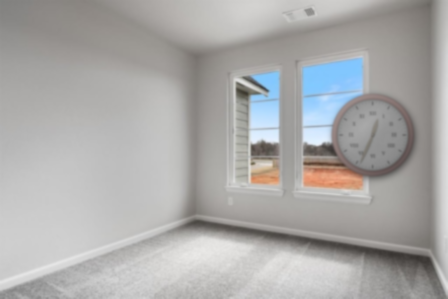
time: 12:34
